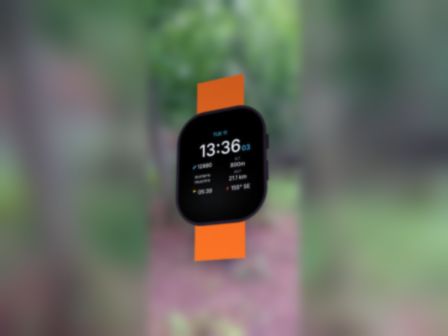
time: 13:36
